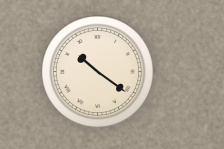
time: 10:21
